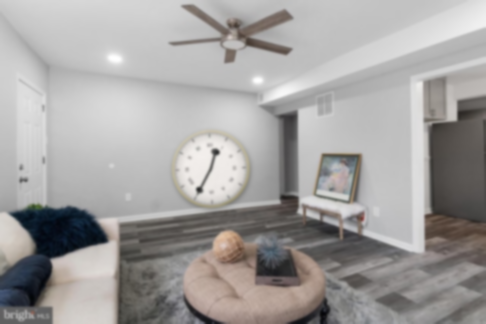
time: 12:35
